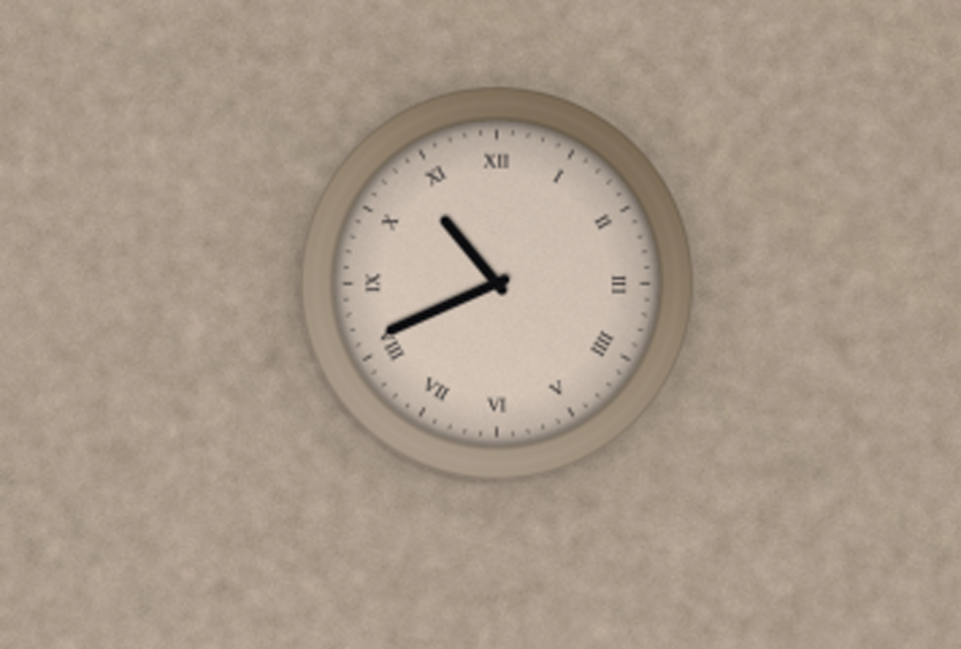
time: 10:41
